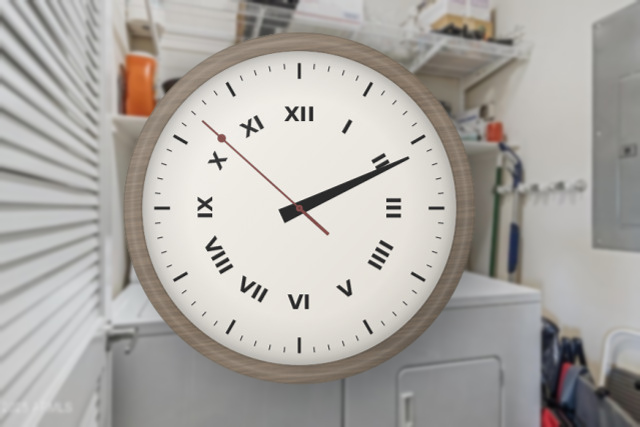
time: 2:10:52
